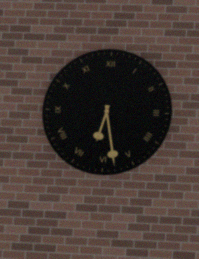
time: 6:28
